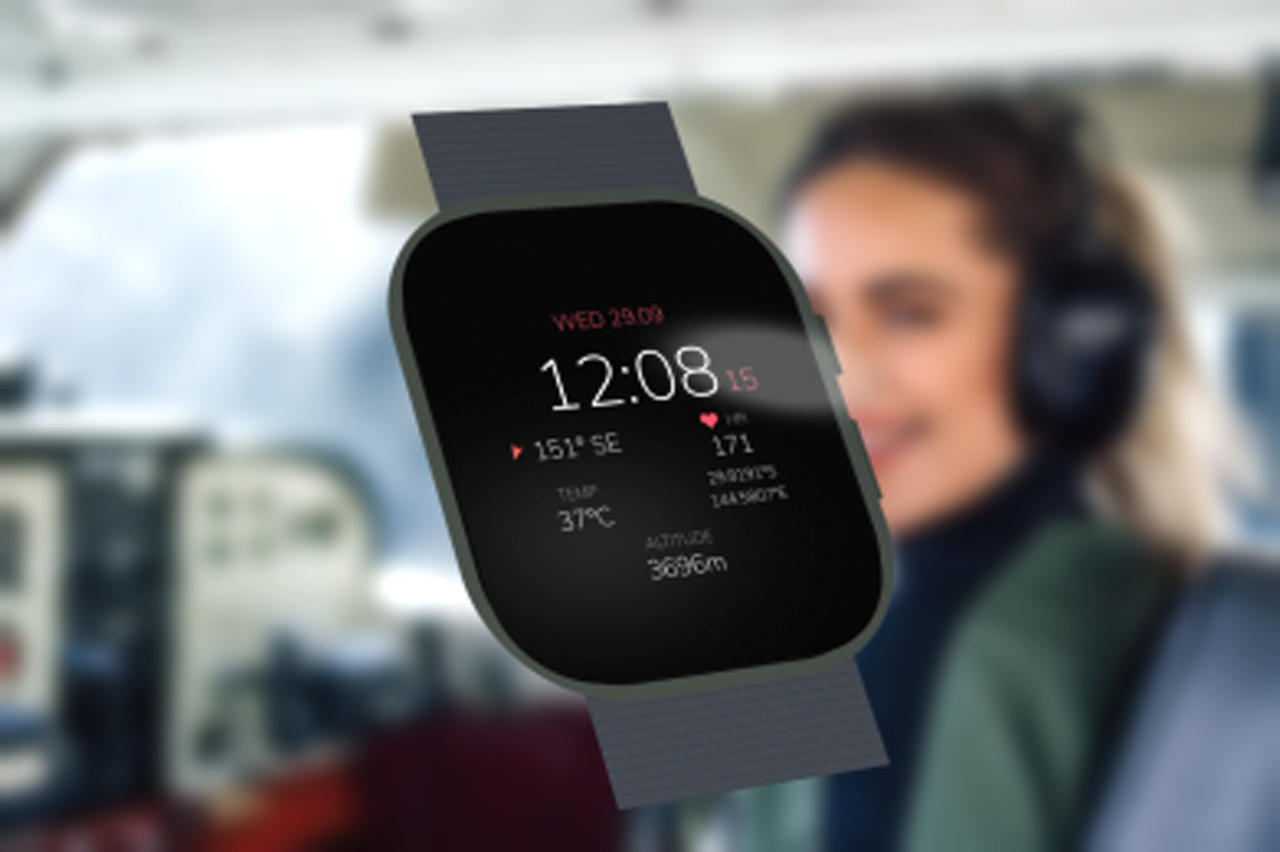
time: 12:08:15
